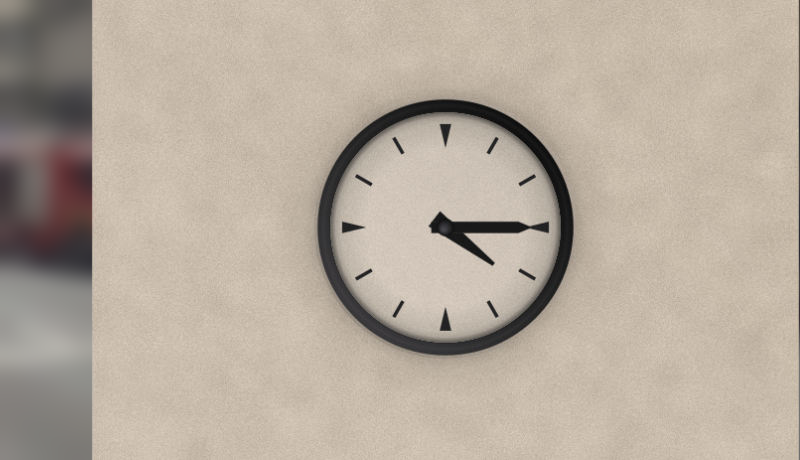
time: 4:15
